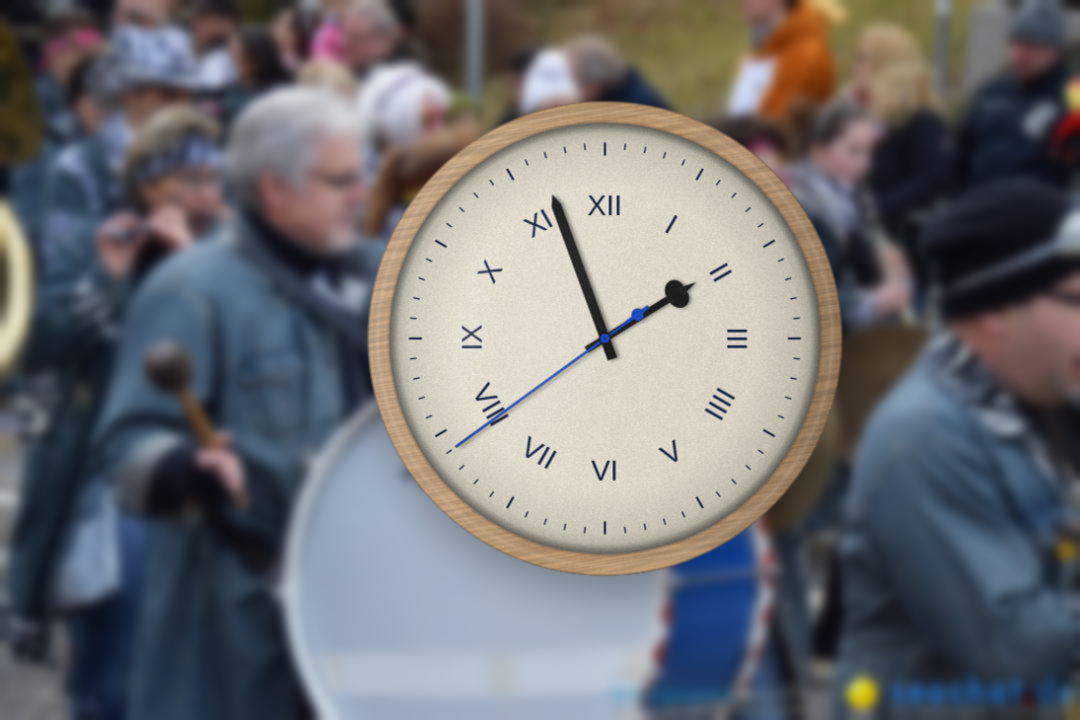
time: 1:56:39
